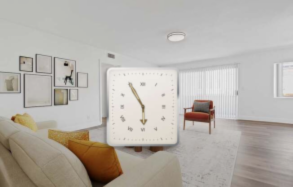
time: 5:55
